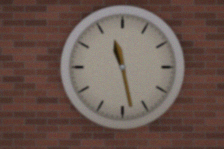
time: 11:28
